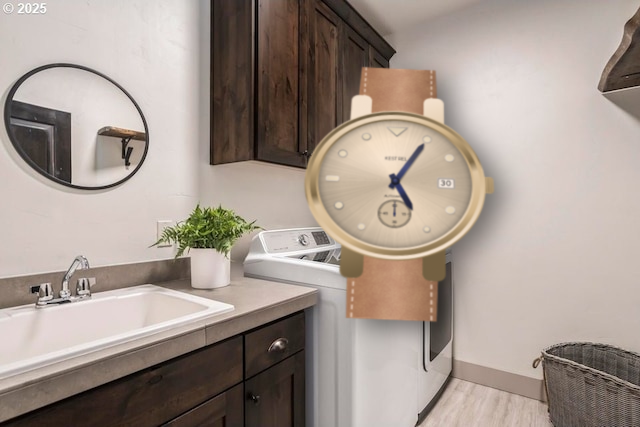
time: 5:05
